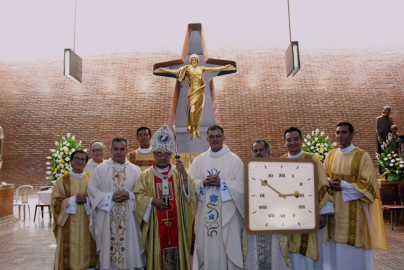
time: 2:51
